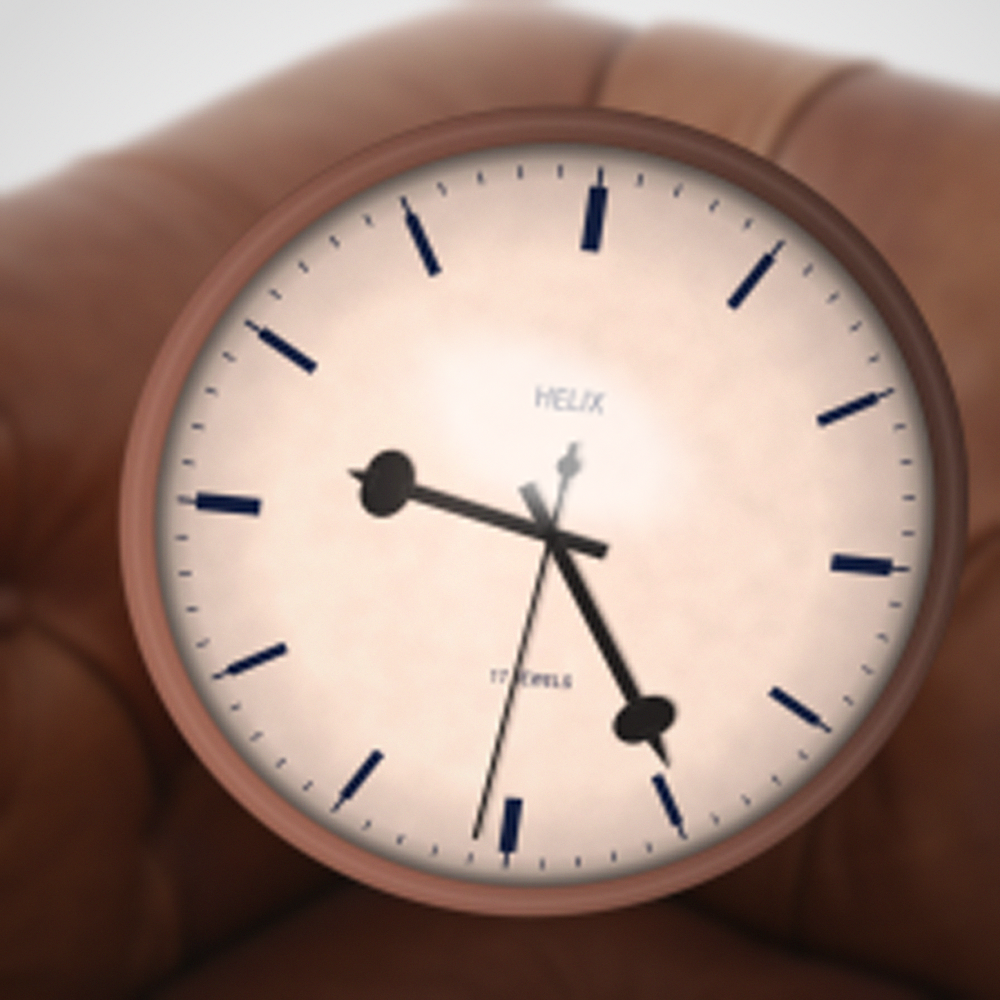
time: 9:24:31
